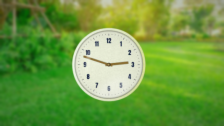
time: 2:48
